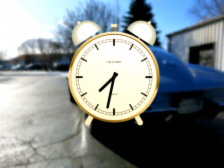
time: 7:32
